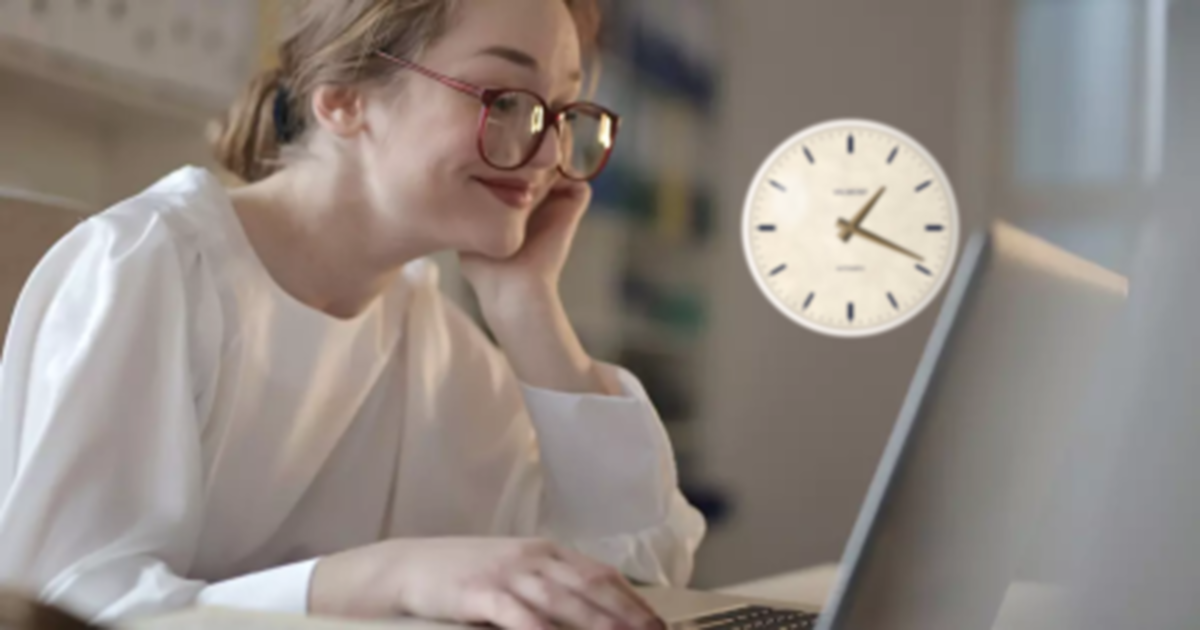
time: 1:19
